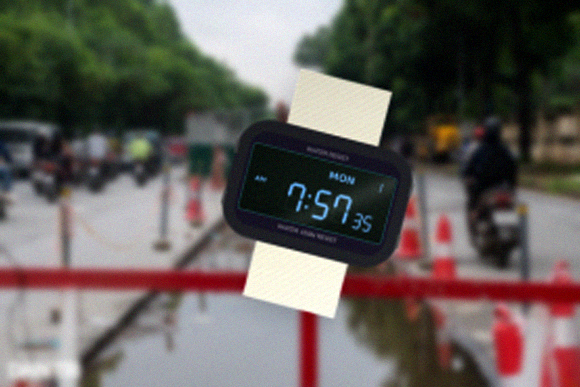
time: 7:57:35
